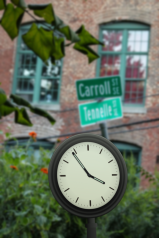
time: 3:54
